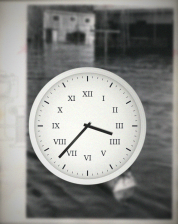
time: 3:37
